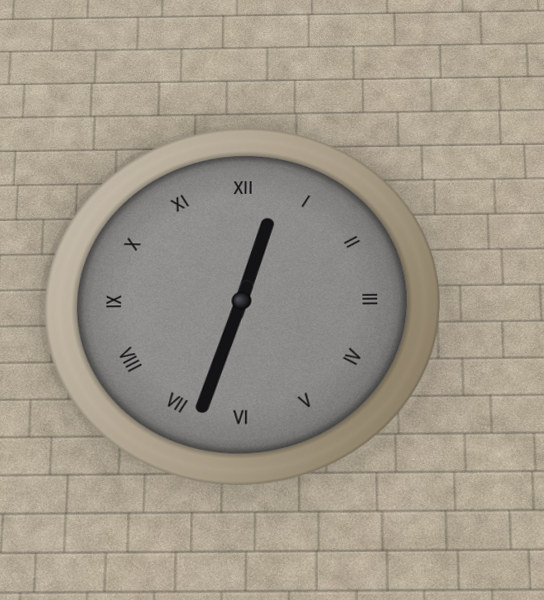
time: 12:33
